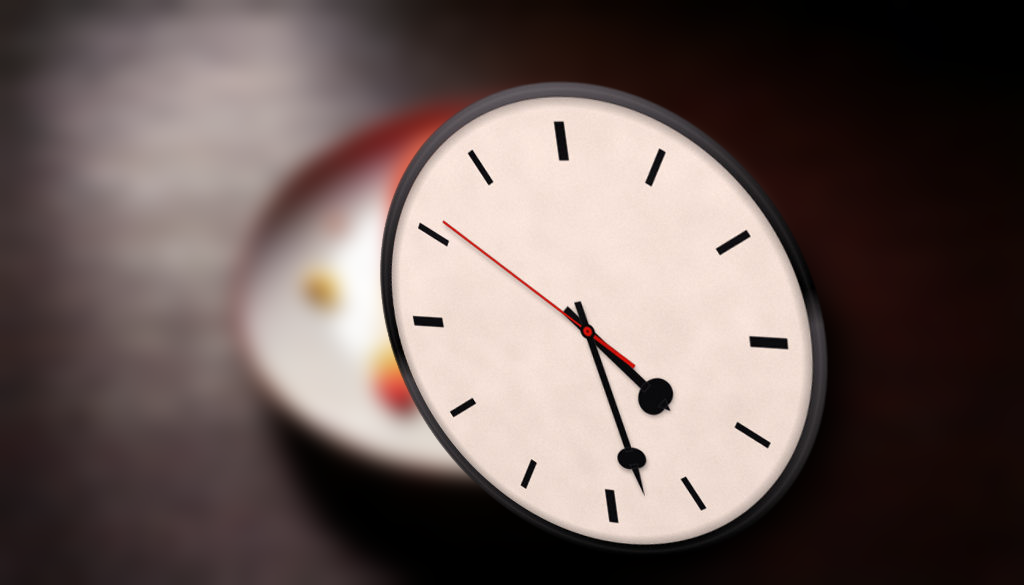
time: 4:27:51
